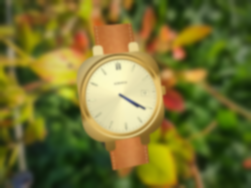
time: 4:21
